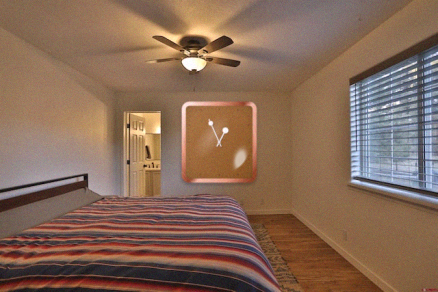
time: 12:56
